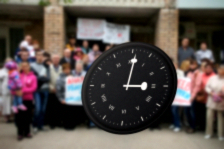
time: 3:01
